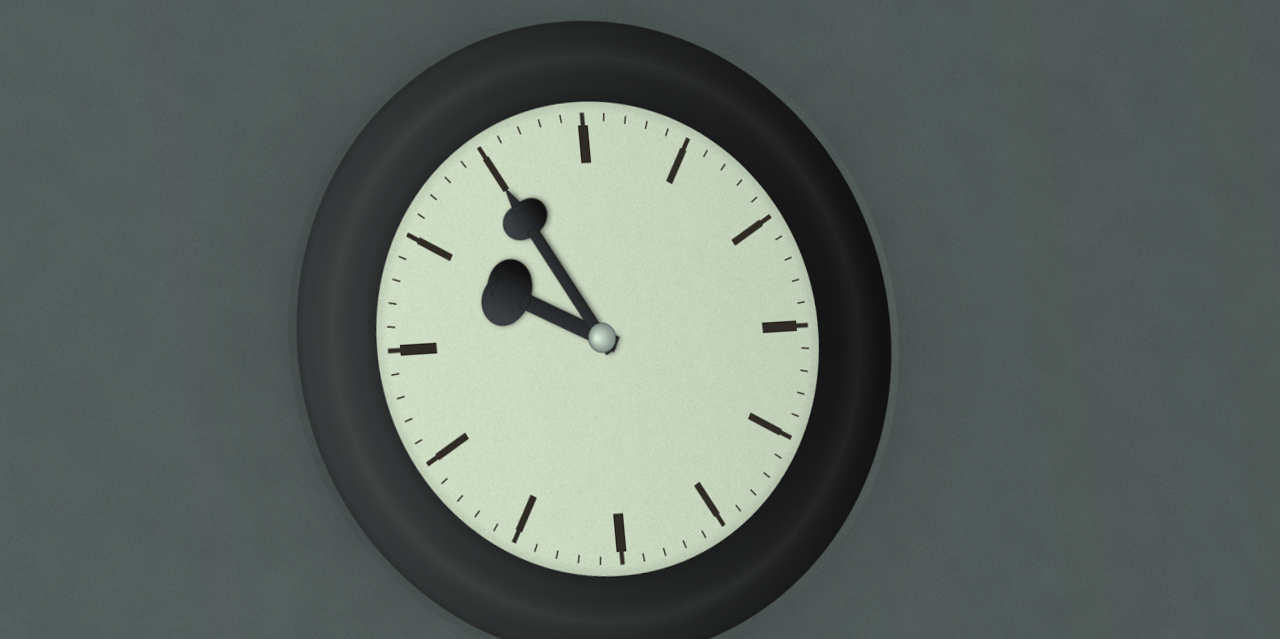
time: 9:55
